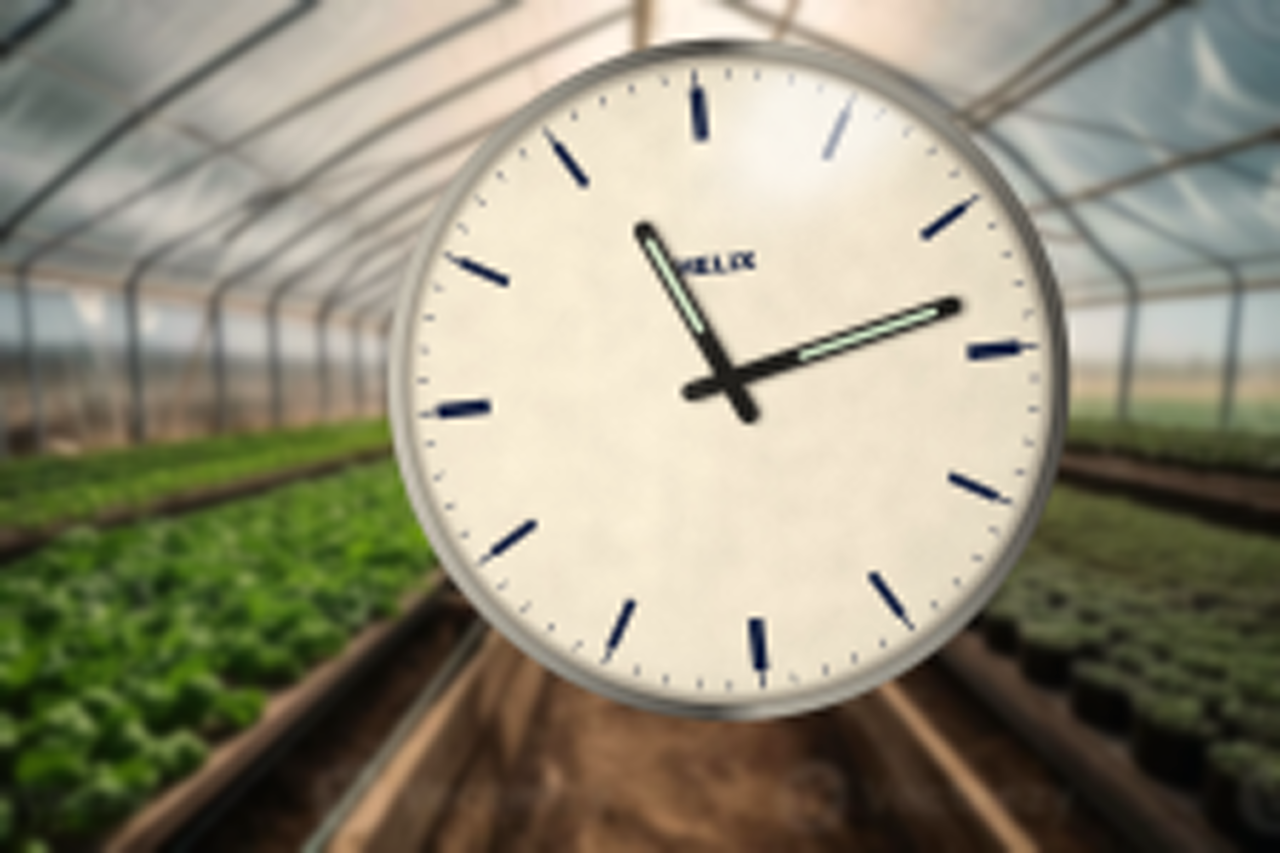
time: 11:13
